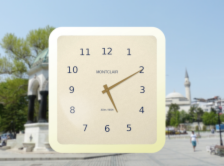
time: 5:10
